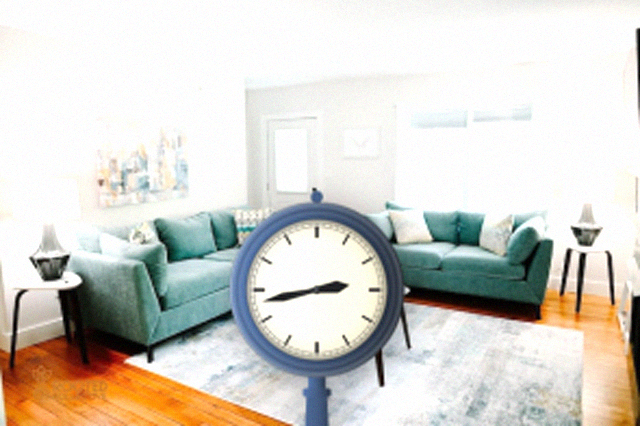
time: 2:43
